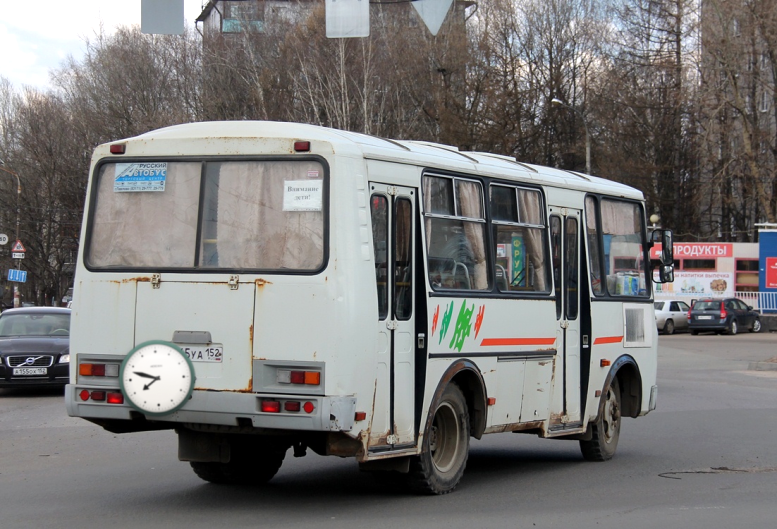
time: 7:48
